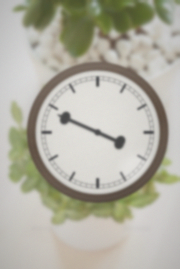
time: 3:49
